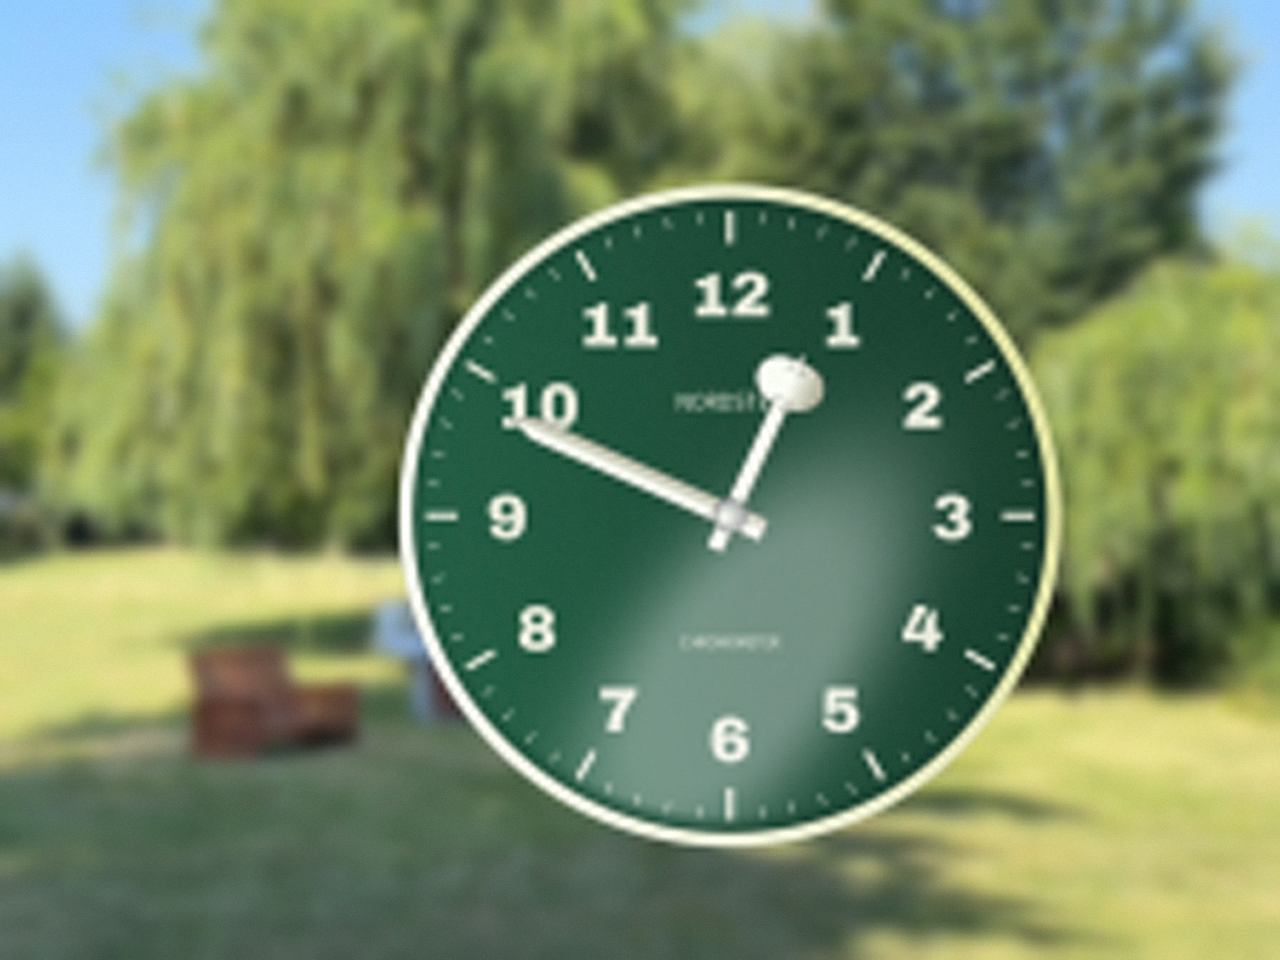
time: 12:49
